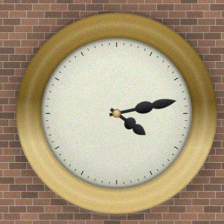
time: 4:13
